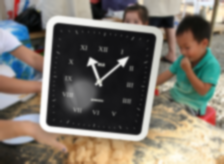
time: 11:07
